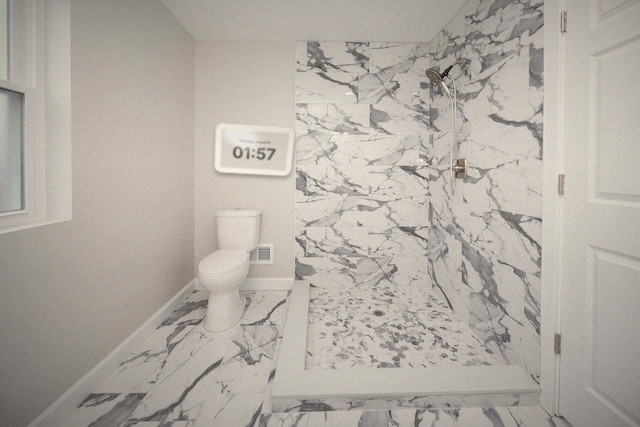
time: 1:57
